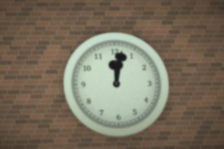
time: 12:02
